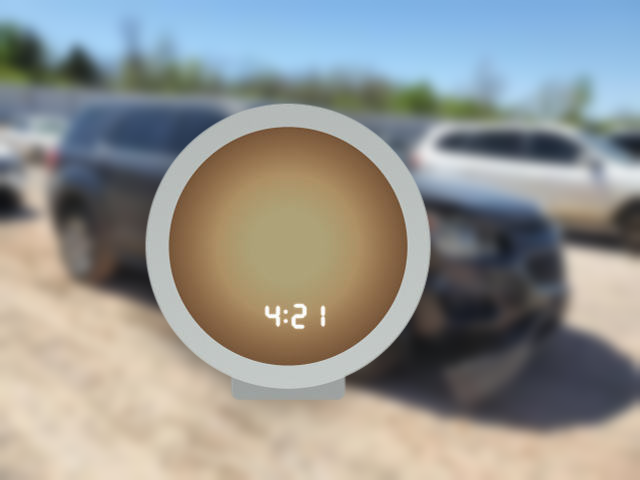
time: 4:21
